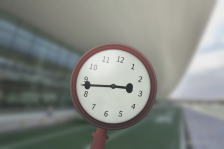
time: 2:43
